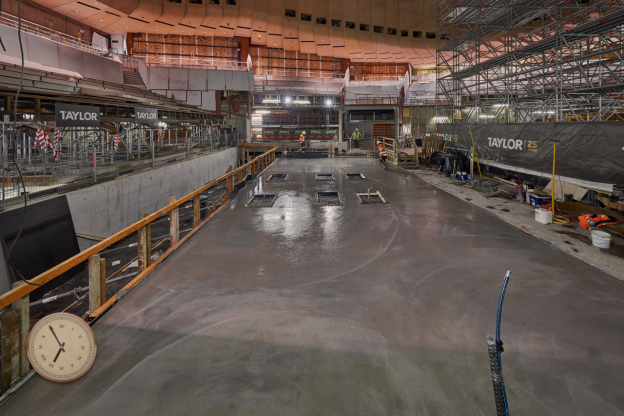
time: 6:55
